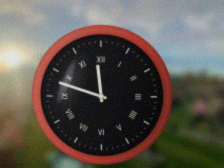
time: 11:48
